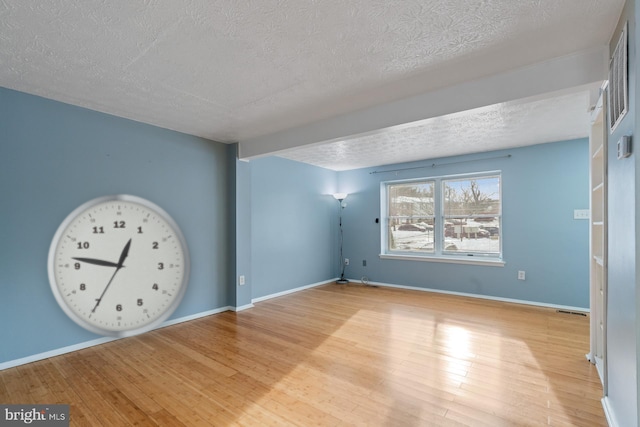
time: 12:46:35
